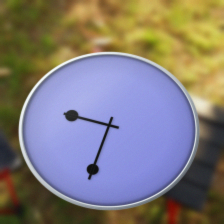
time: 9:33
